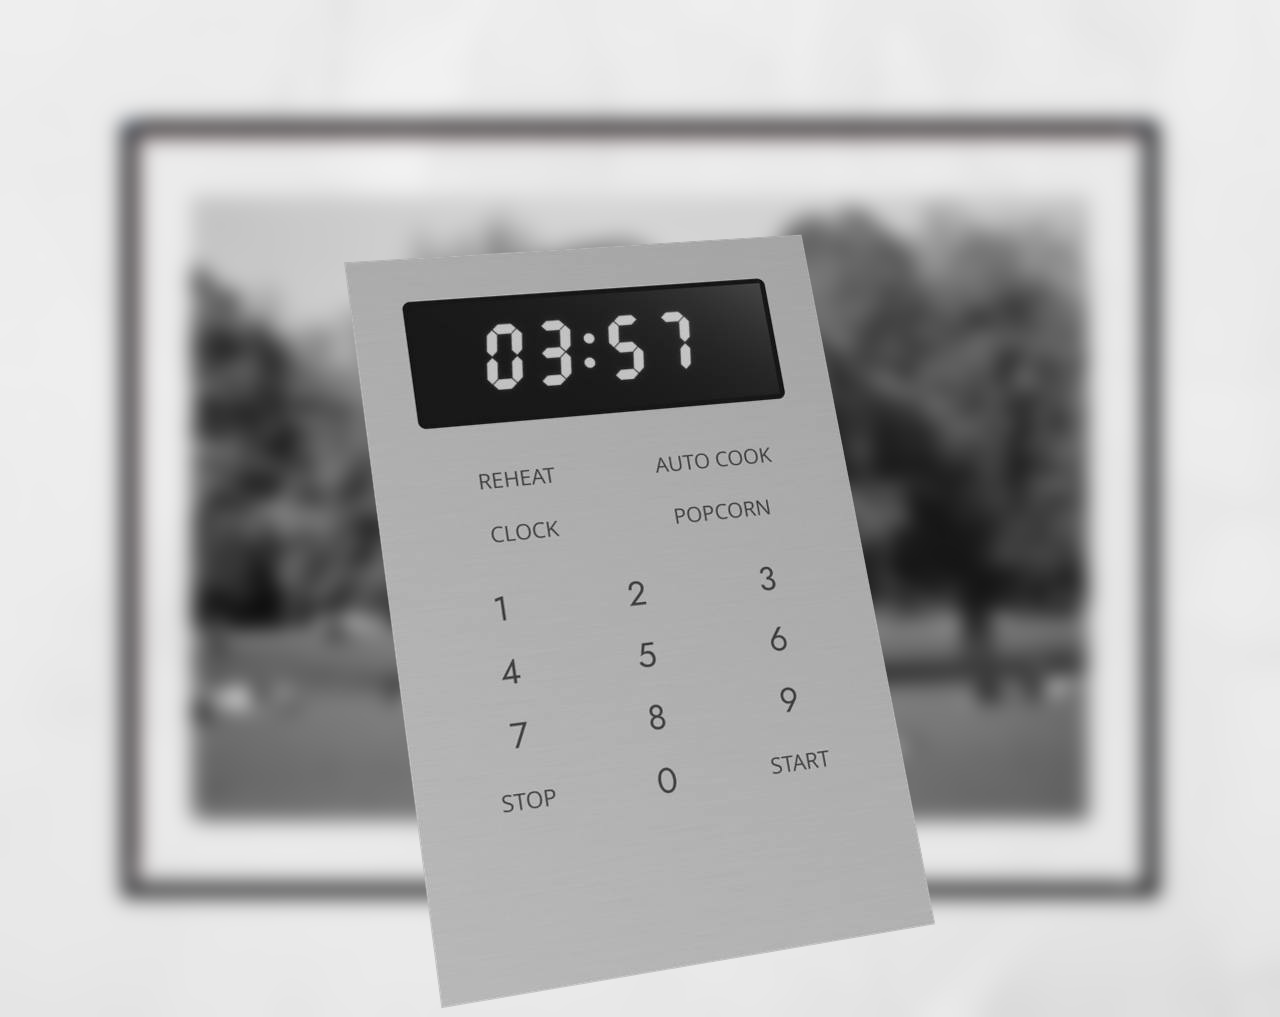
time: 3:57
